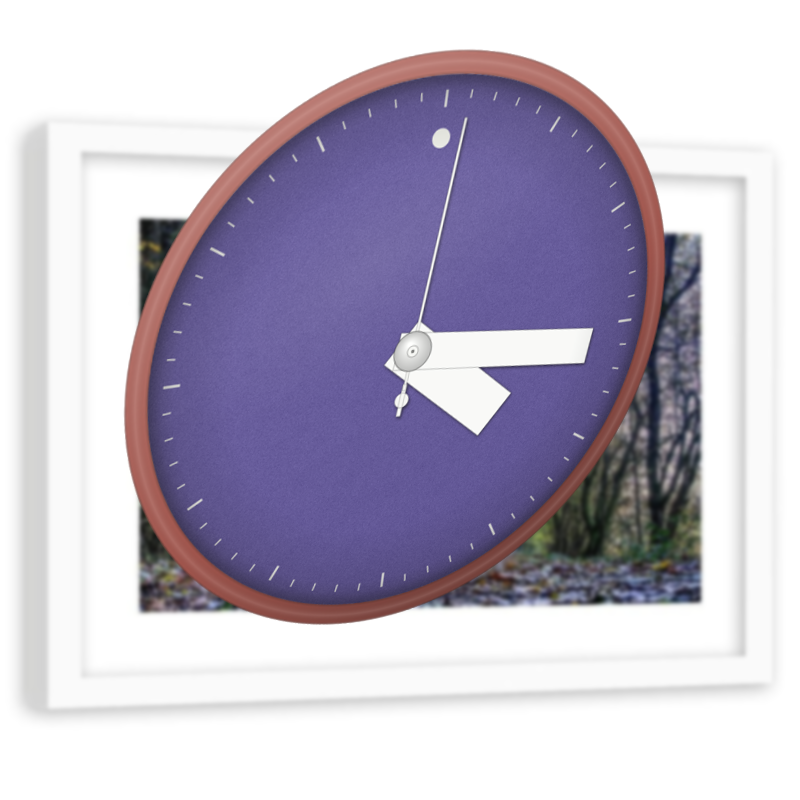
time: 4:16:01
